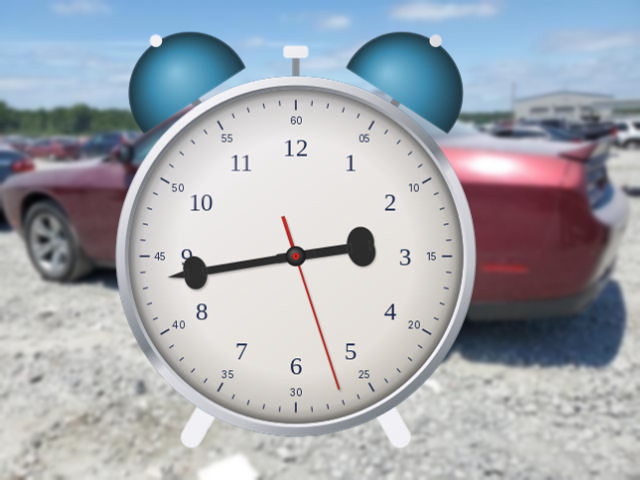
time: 2:43:27
